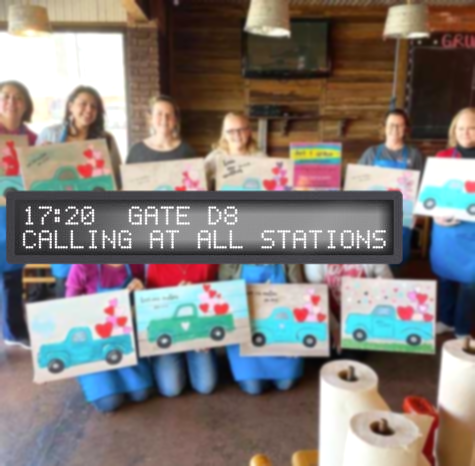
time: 17:20
